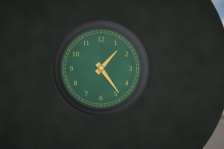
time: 1:24
